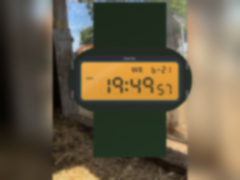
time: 19:49:57
